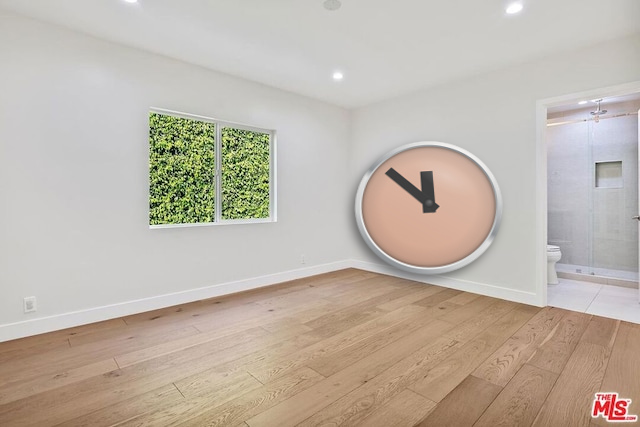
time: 11:52
